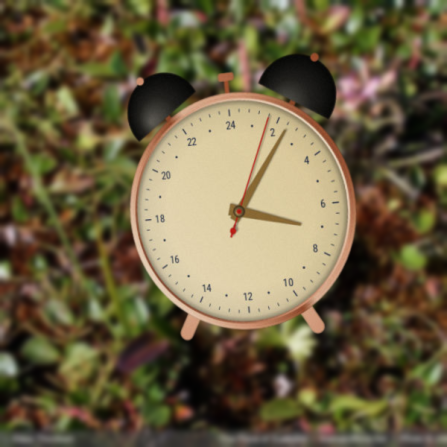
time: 7:06:04
